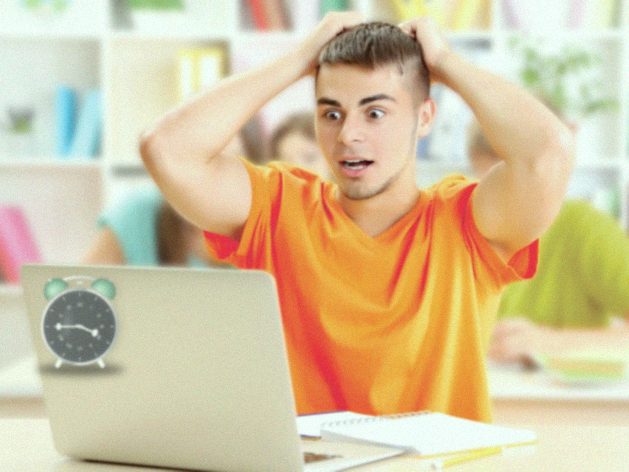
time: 3:45
